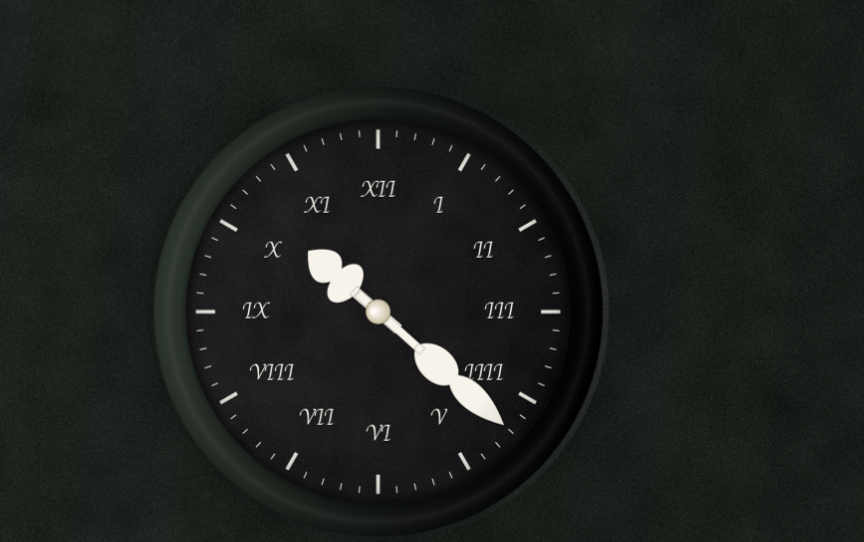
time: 10:22
